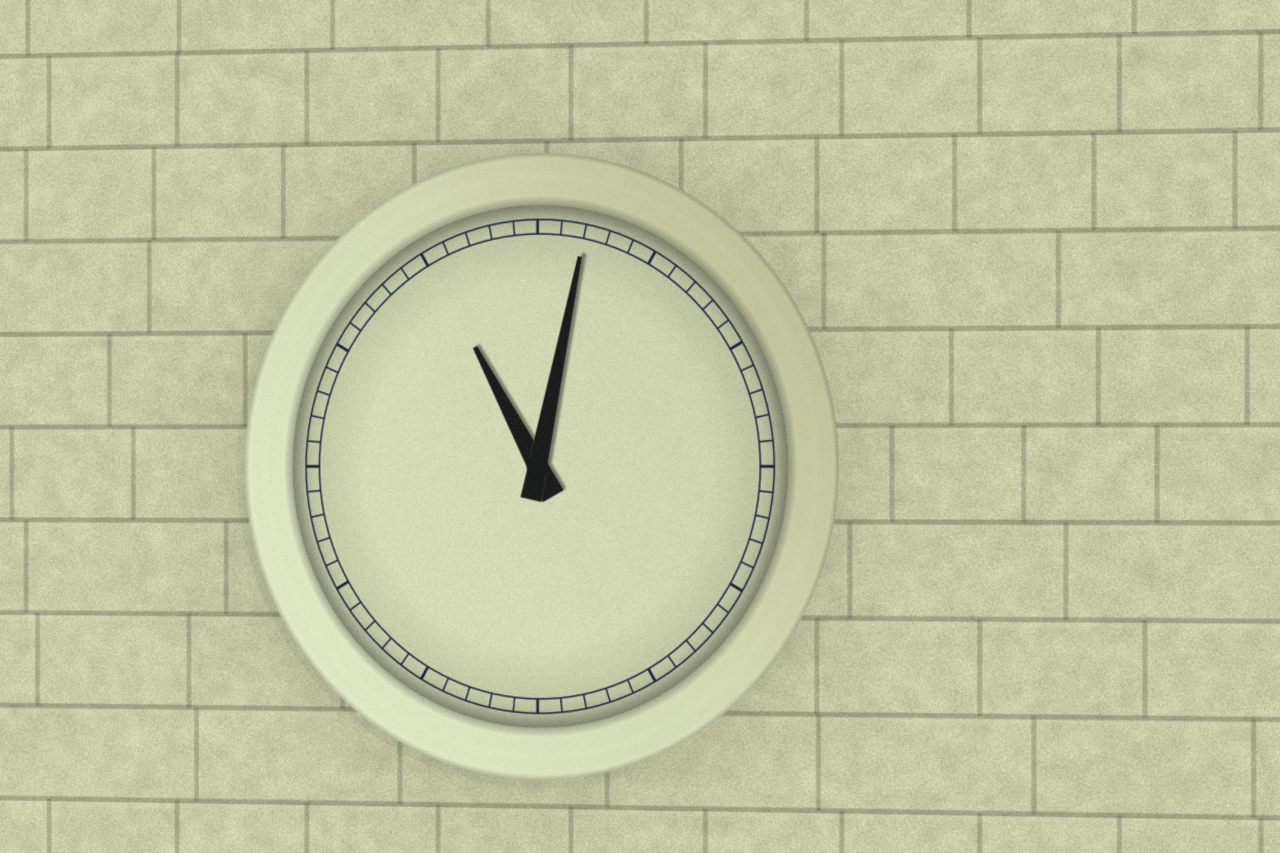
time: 11:02
